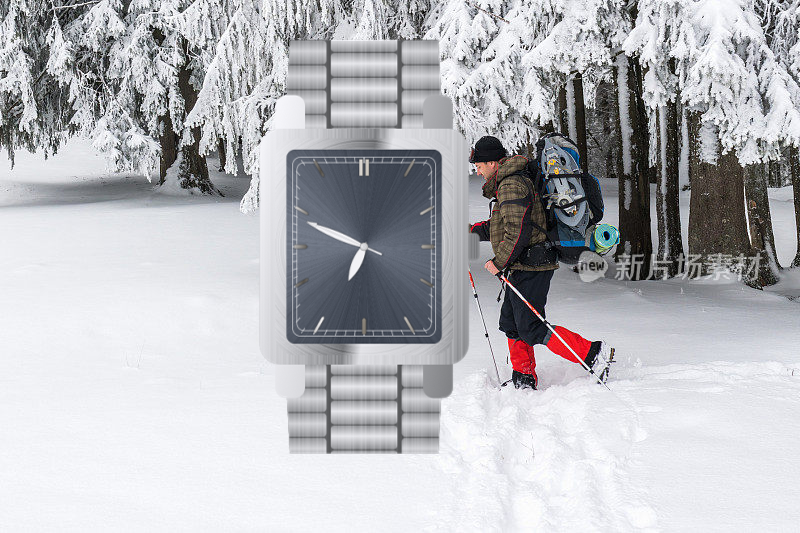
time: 6:48:49
